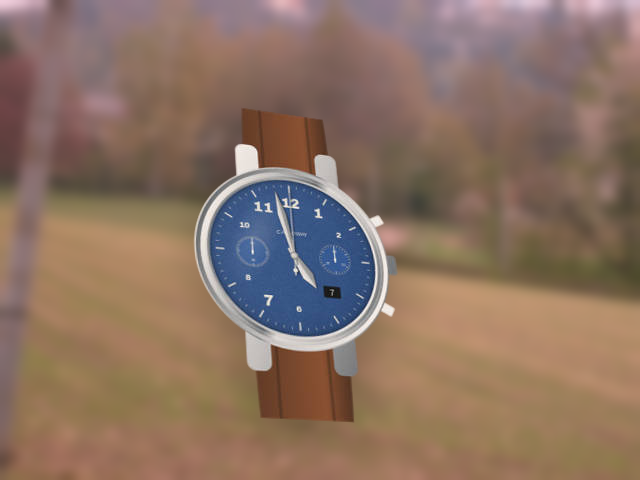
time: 4:58
